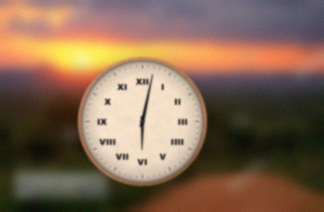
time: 6:02
